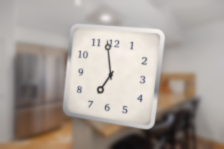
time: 6:58
